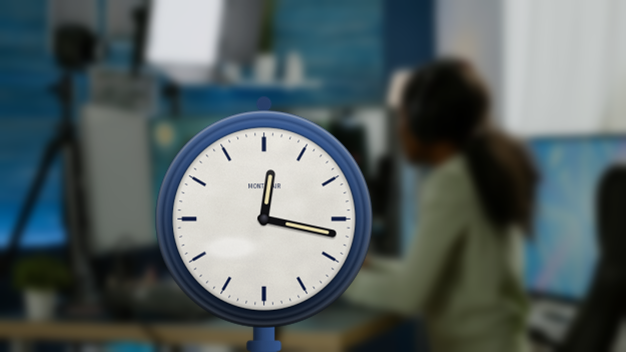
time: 12:17
